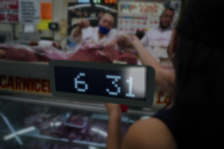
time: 6:31
